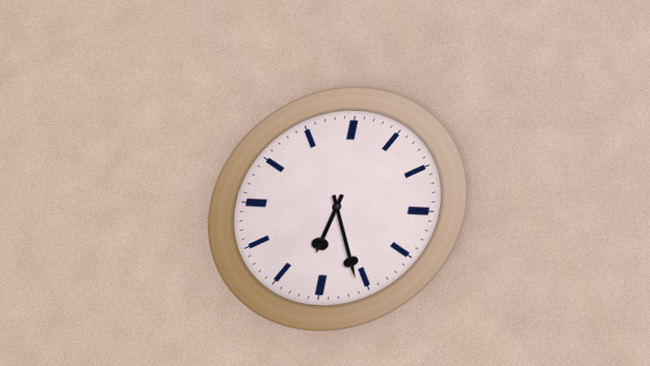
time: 6:26
